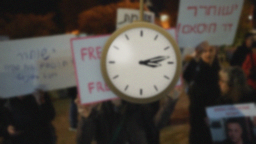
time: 3:13
